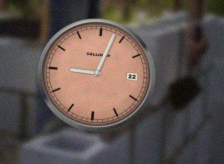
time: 9:03
